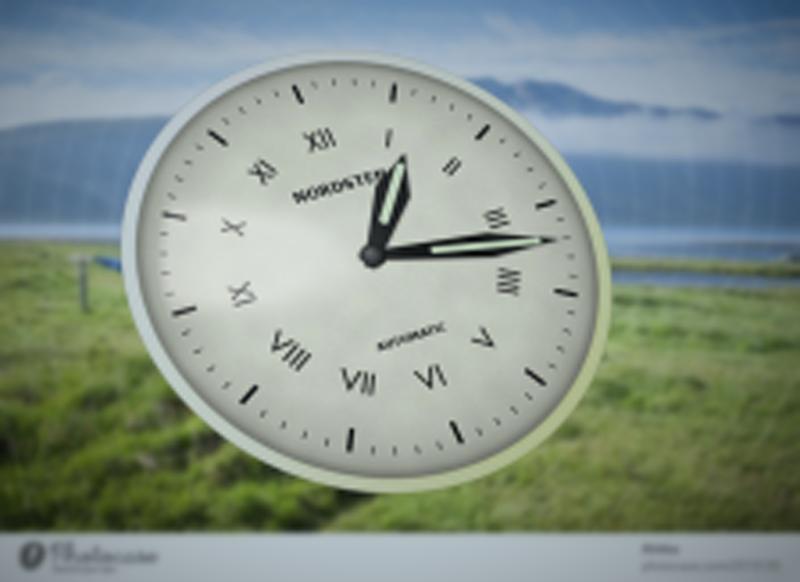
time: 1:17
